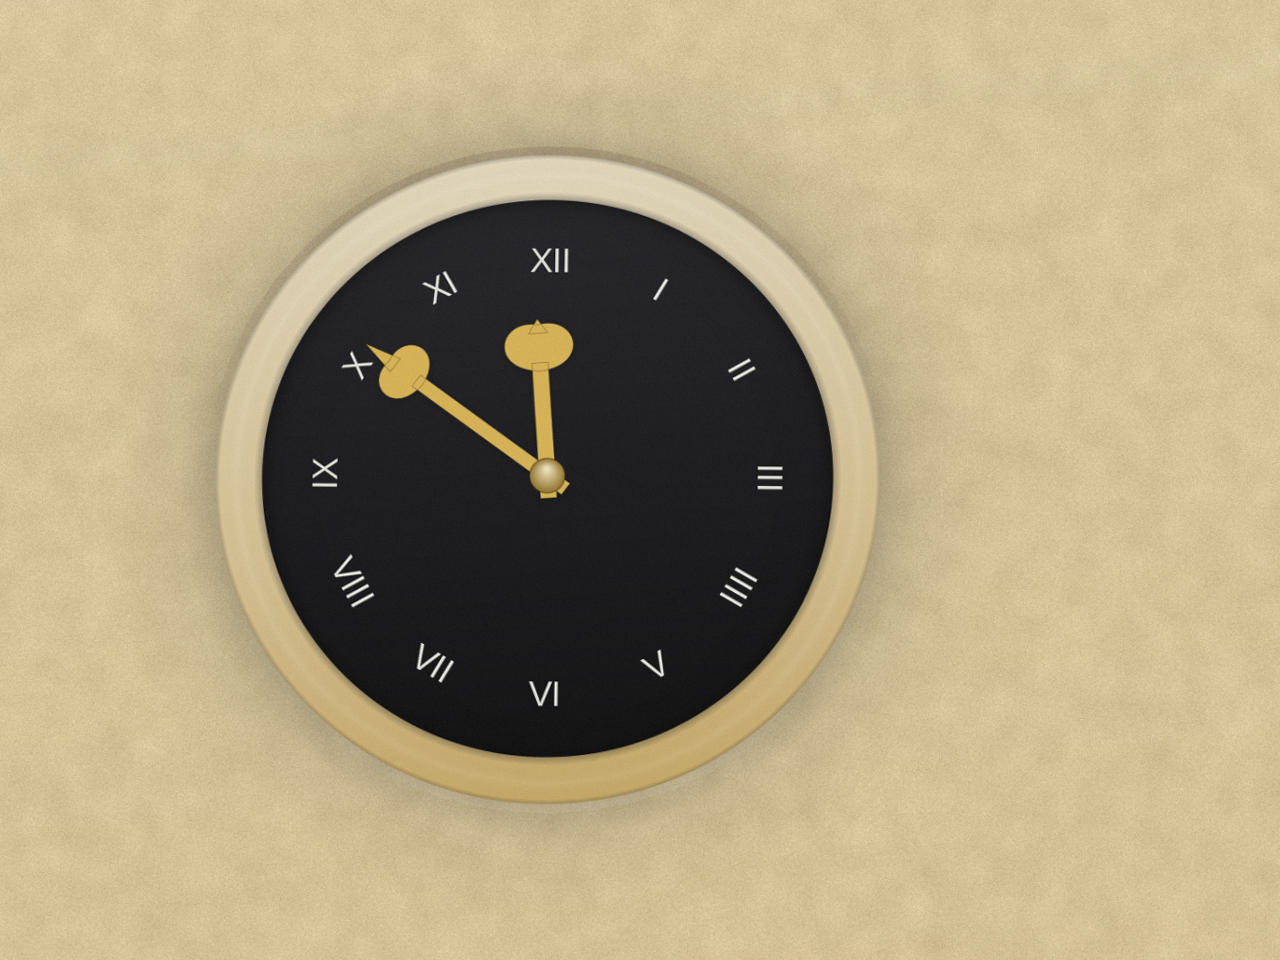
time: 11:51
